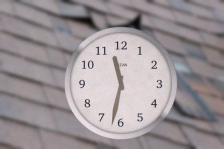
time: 11:32
